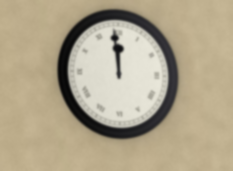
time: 11:59
